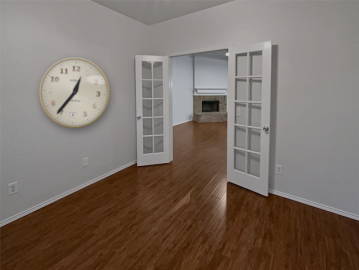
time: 12:36
